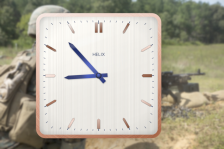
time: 8:53
